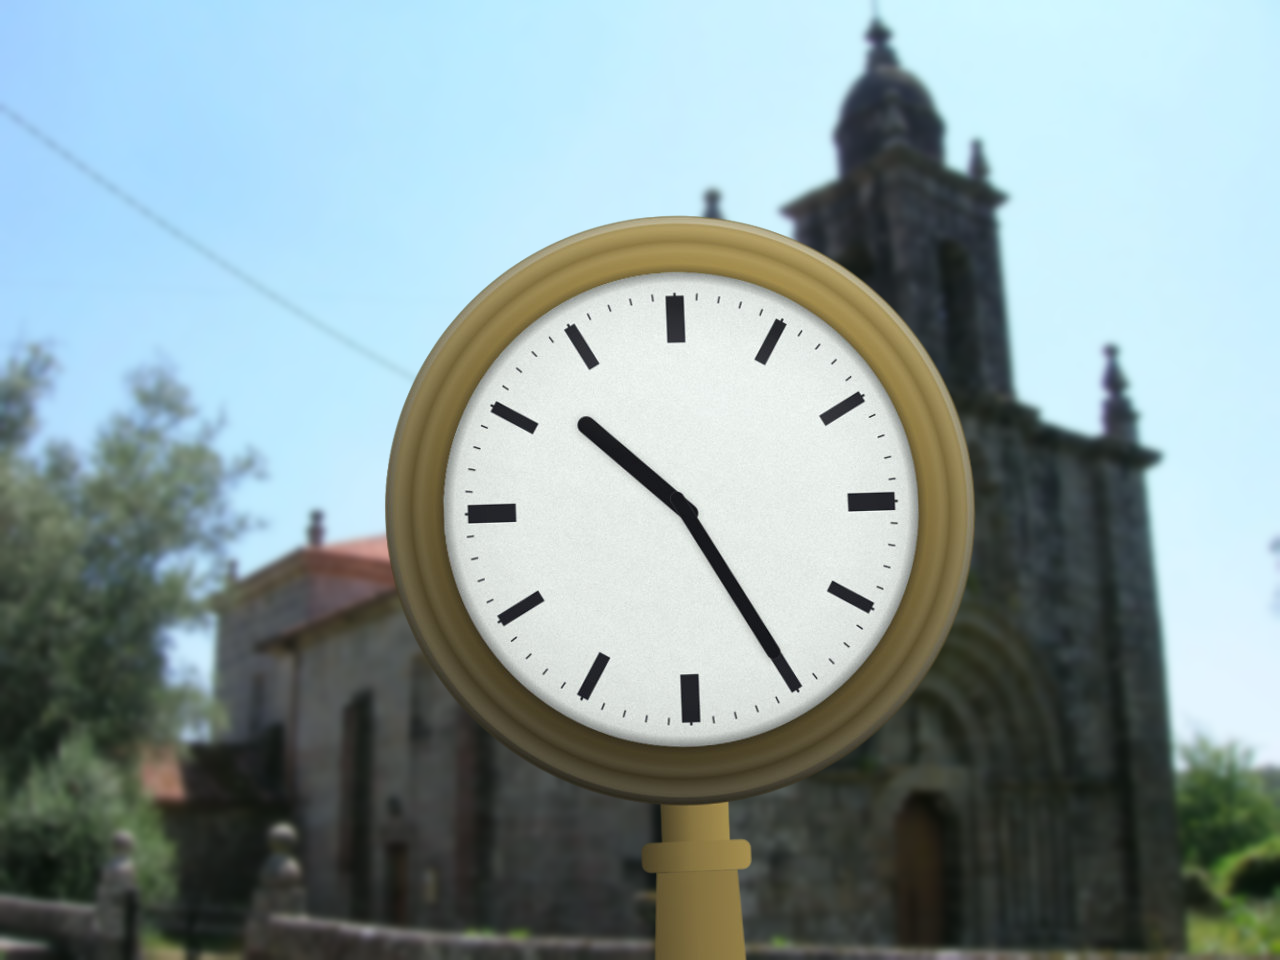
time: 10:25
